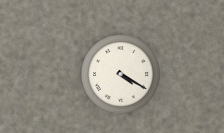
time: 4:20
